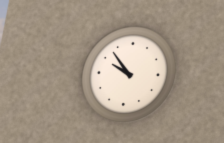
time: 9:53
